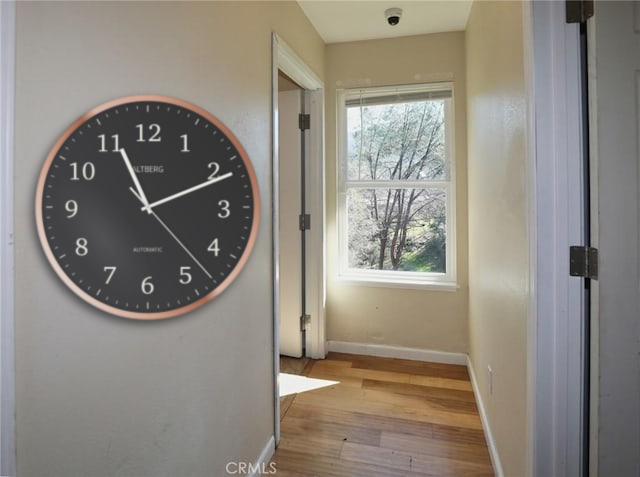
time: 11:11:23
